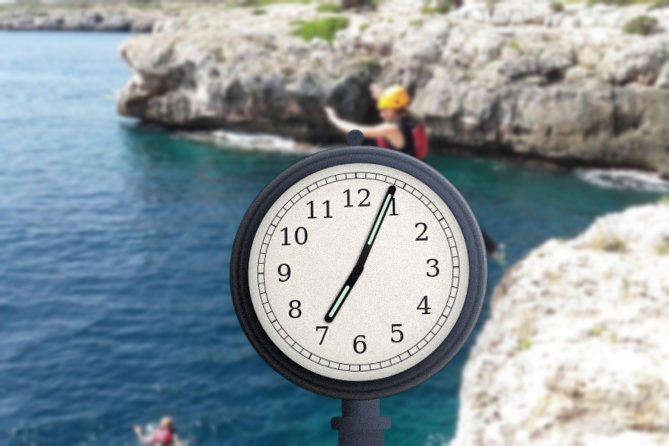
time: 7:04
